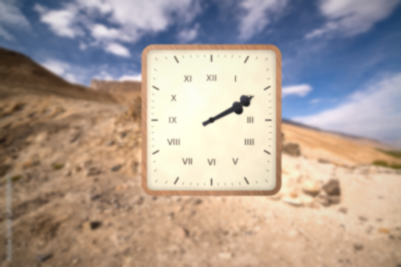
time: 2:10
